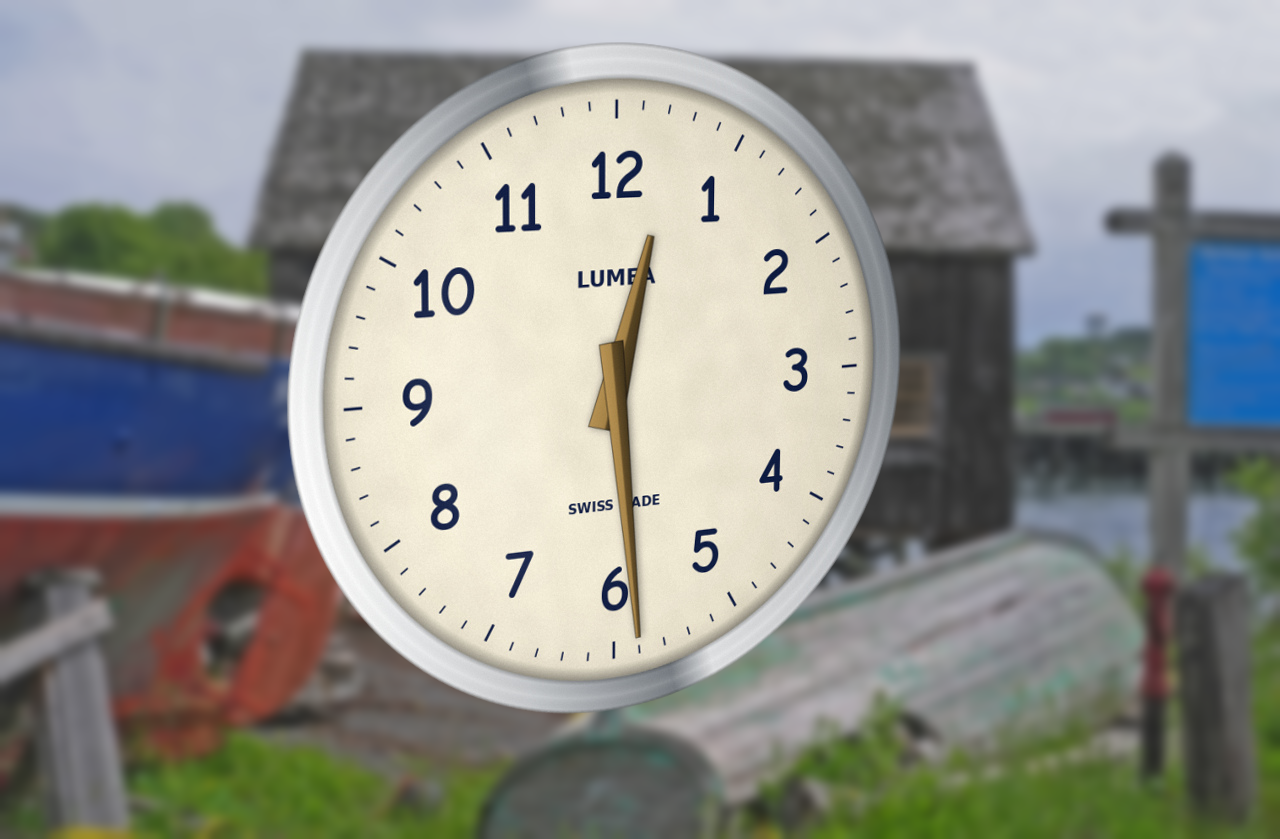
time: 12:29
